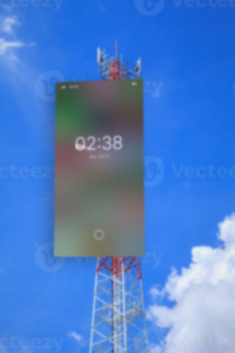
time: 2:38
